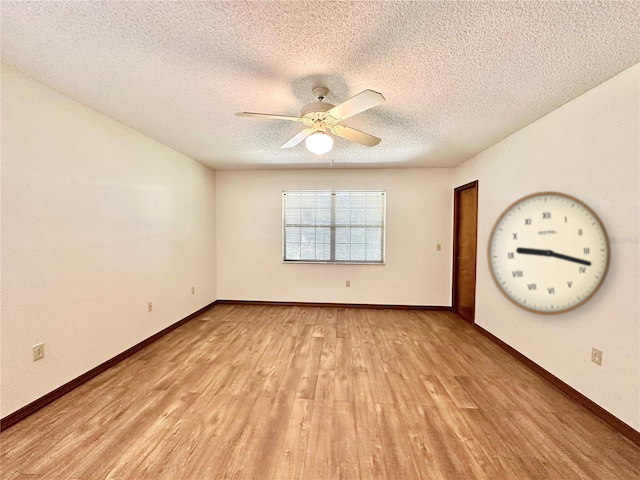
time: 9:18
